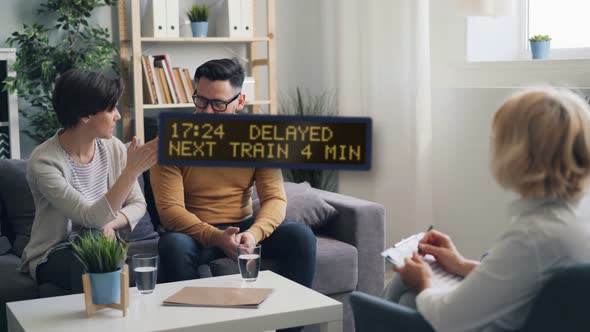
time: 17:24
